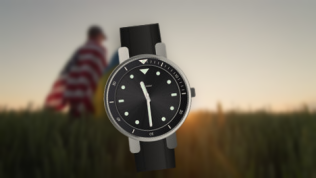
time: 11:30
